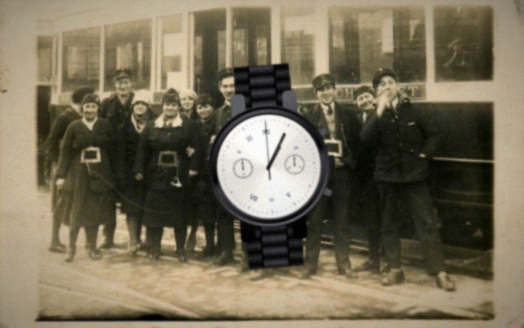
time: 1:05
